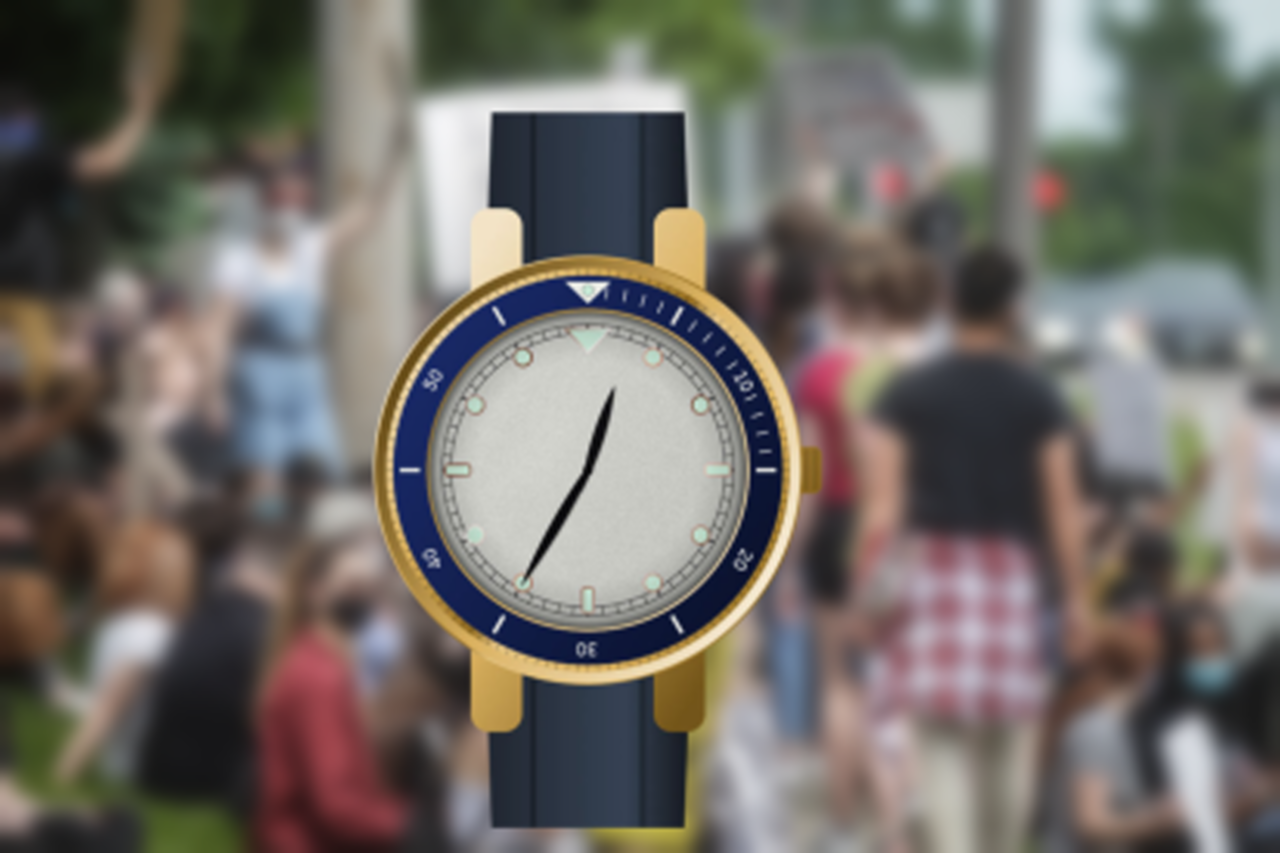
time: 12:35
